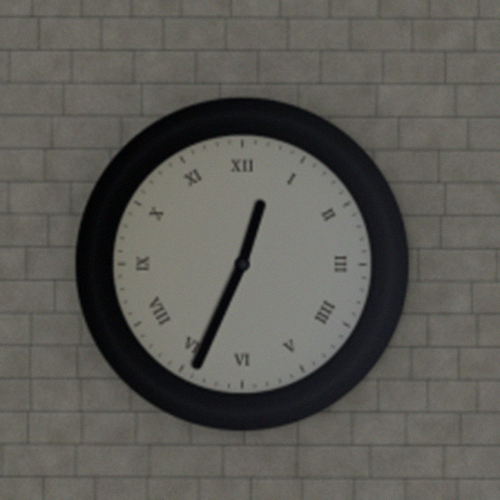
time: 12:34
